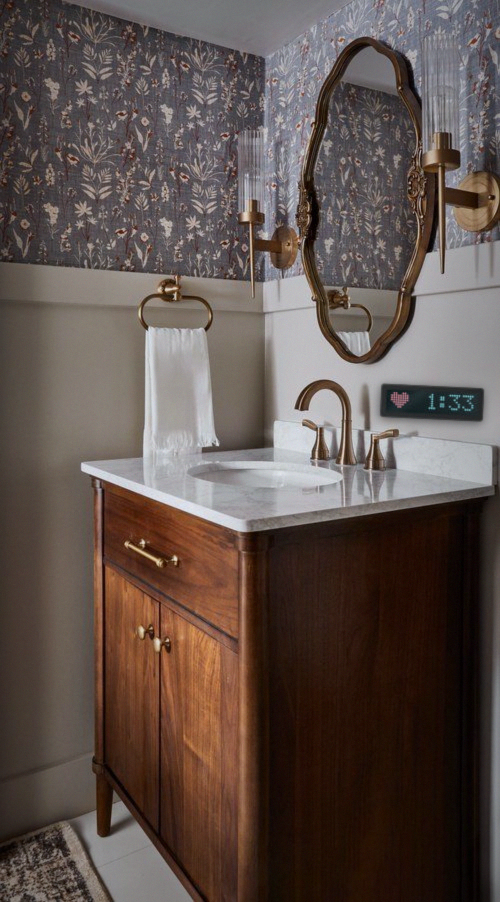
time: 1:33
